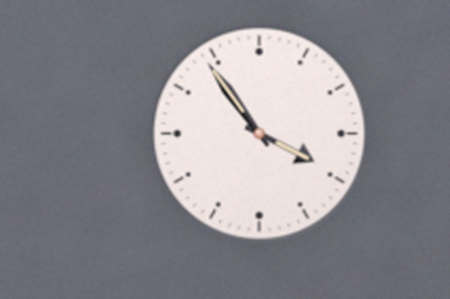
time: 3:54
